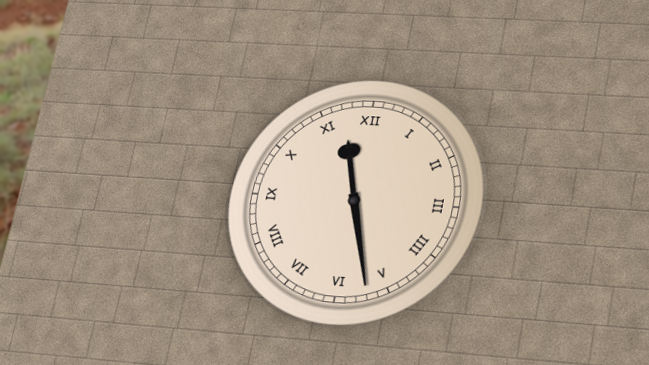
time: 11:27
